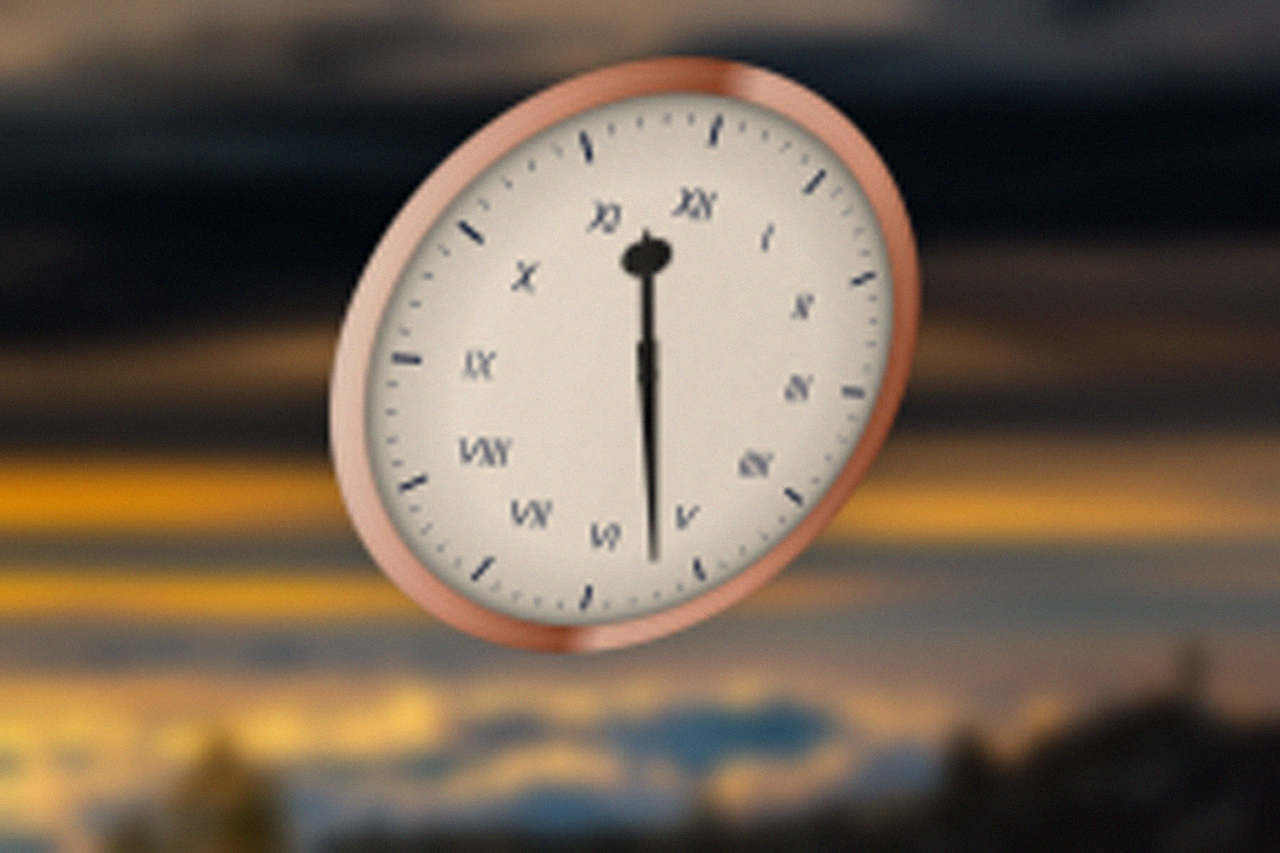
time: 11:27
